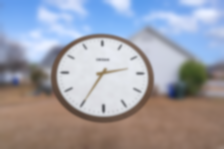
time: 2:35
